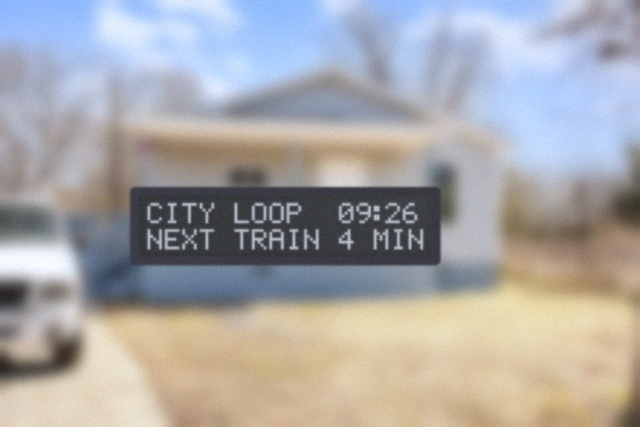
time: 9:26
